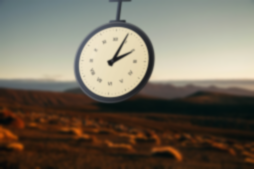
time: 2:04
